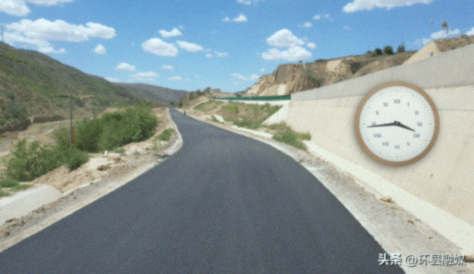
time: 3:44
